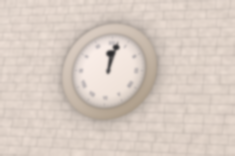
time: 12:02
